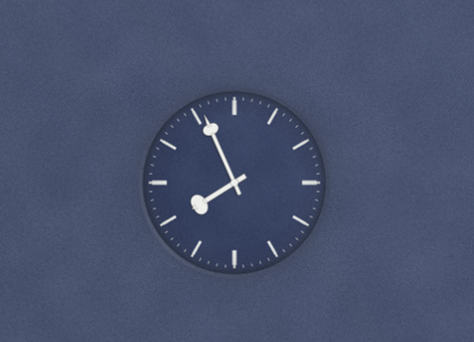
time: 7:56
